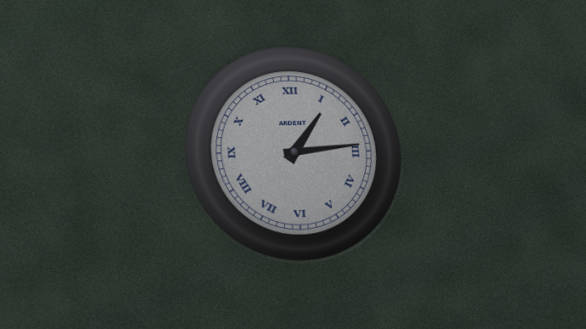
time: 1:14
